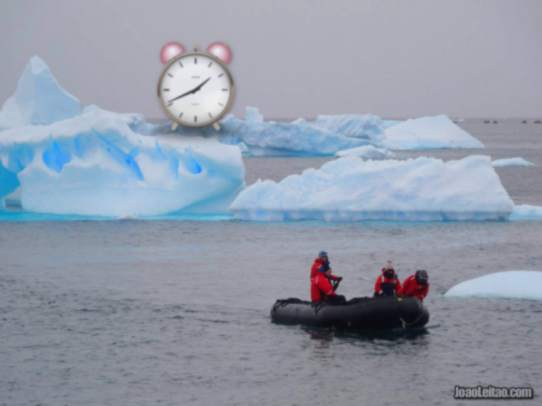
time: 1:41
